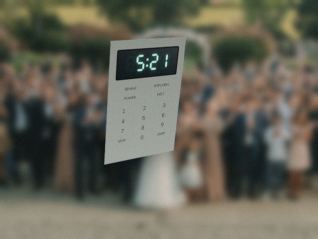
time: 5:21
